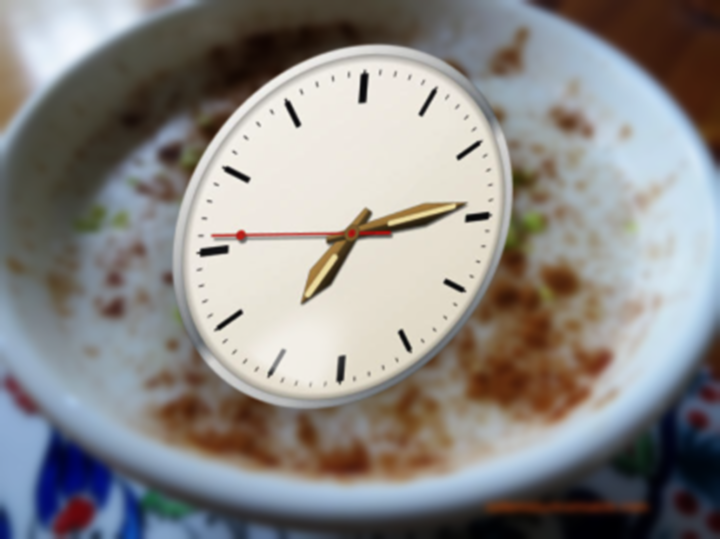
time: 7:13:46
